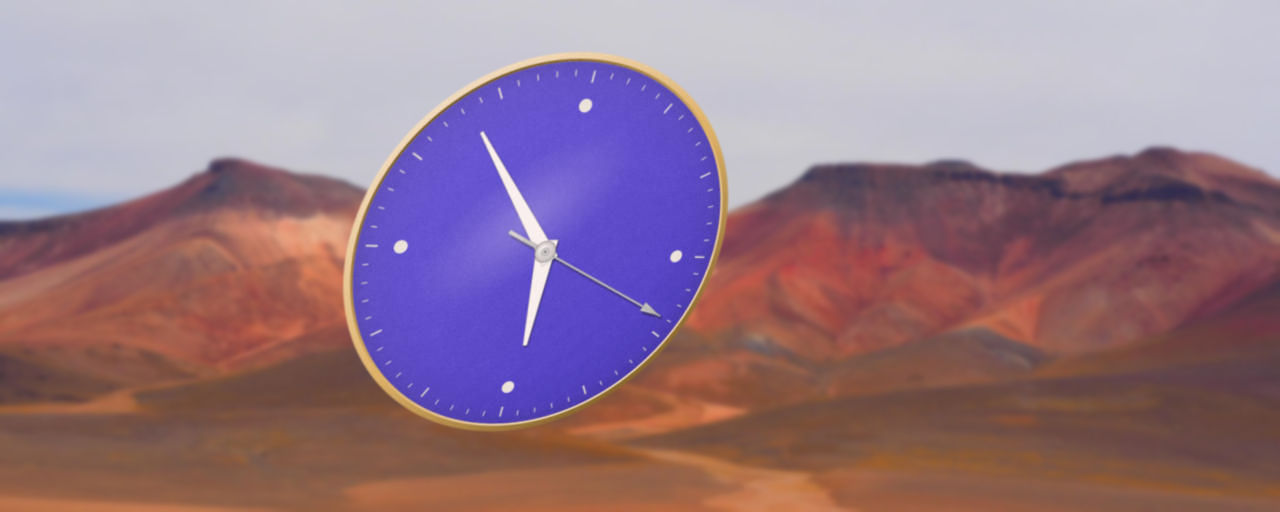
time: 5:53:19
